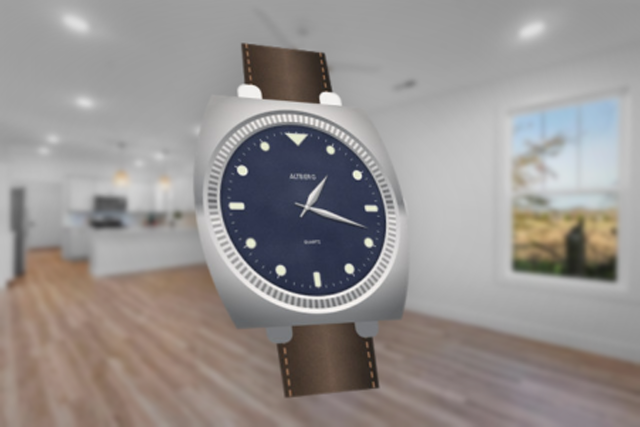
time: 1:18
